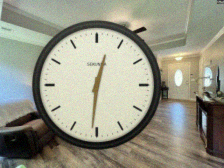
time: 12:31
